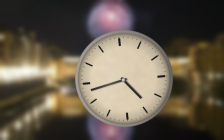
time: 4:43
